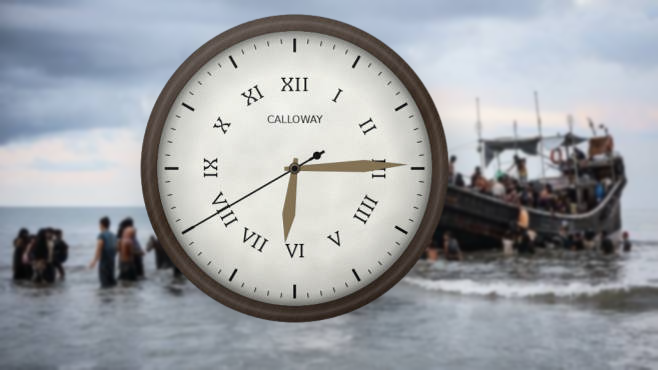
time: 6:14:40
